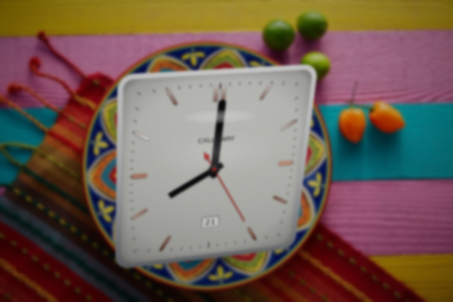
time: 8:00:25
